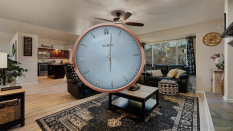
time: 6:02
